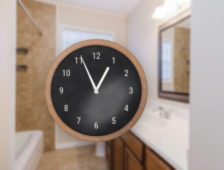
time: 12:56
